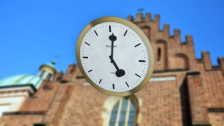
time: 5:01
